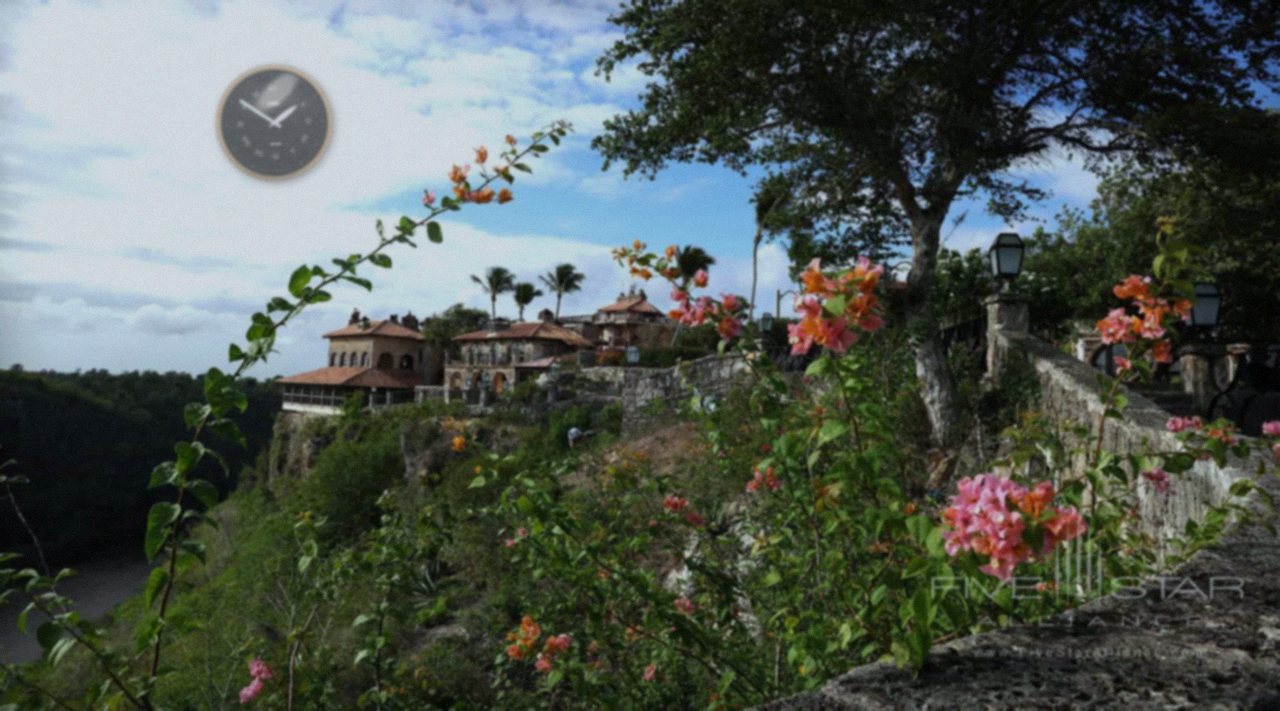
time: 1:51
